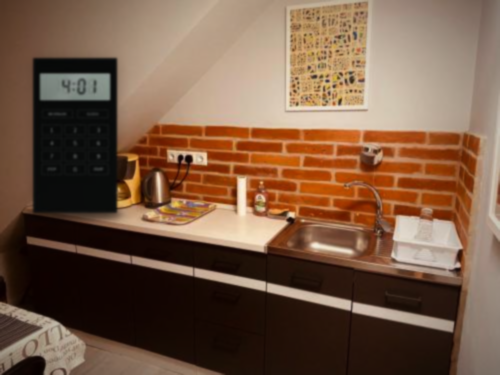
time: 4:01
